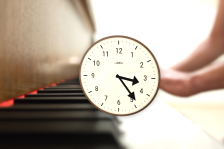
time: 3:24
